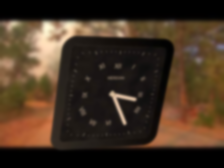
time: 3:25
